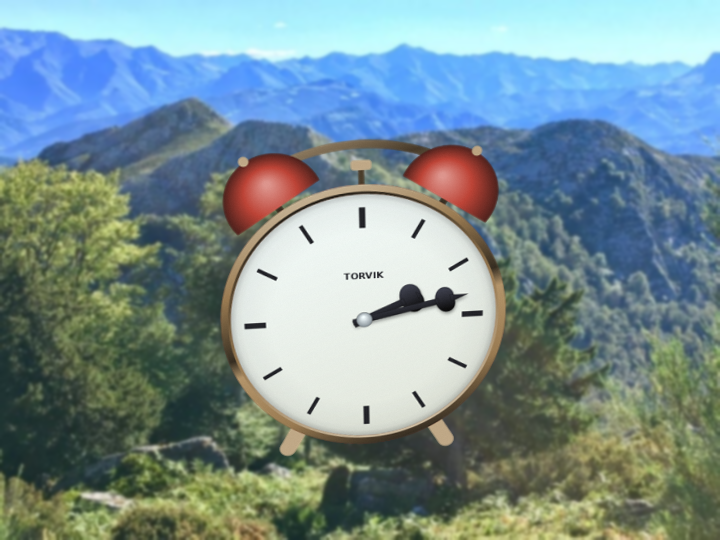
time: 2:13
